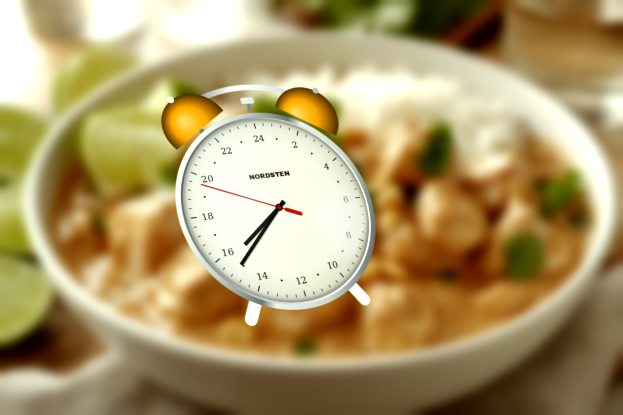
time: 15:37:49
